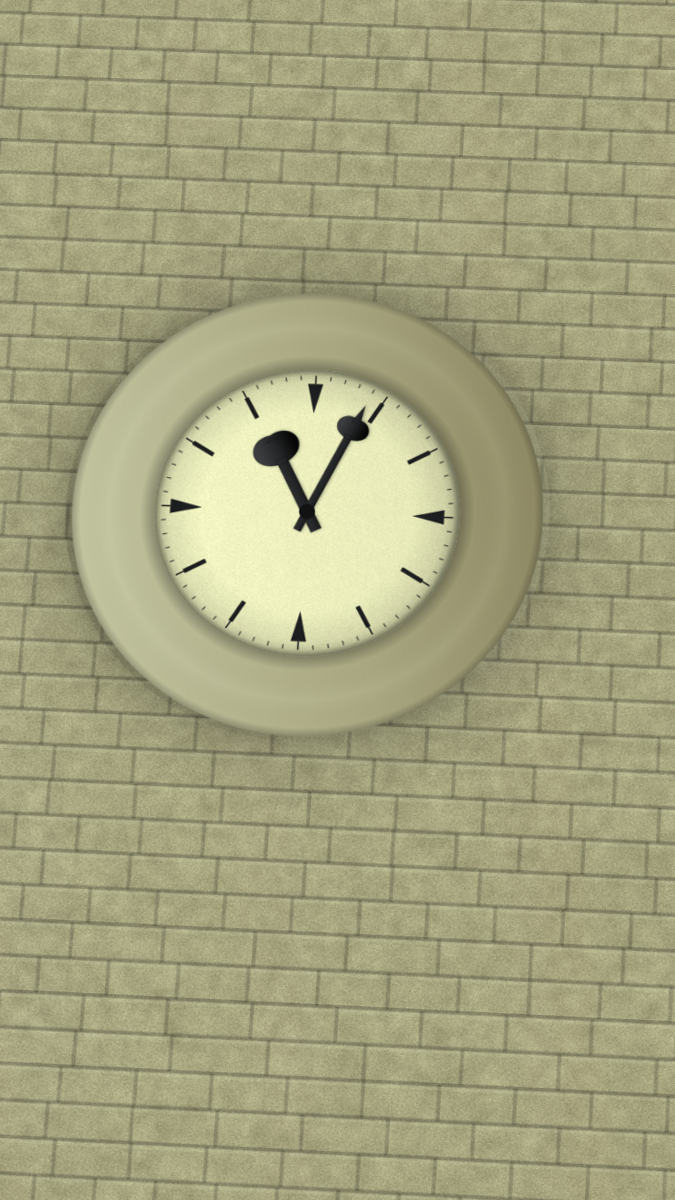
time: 11:04
